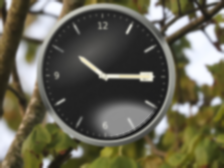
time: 10:15
